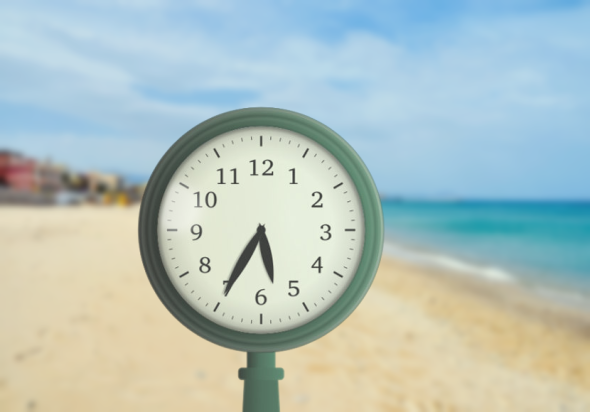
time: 5:35
